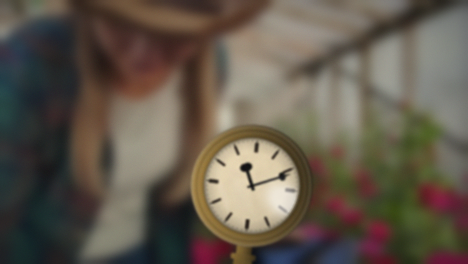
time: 11:11
